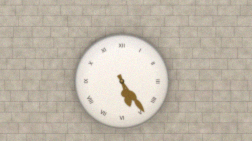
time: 5:24
